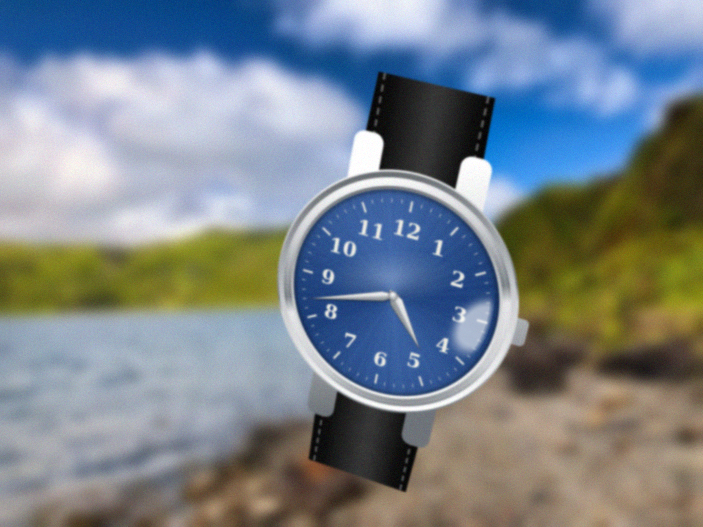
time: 4:42
